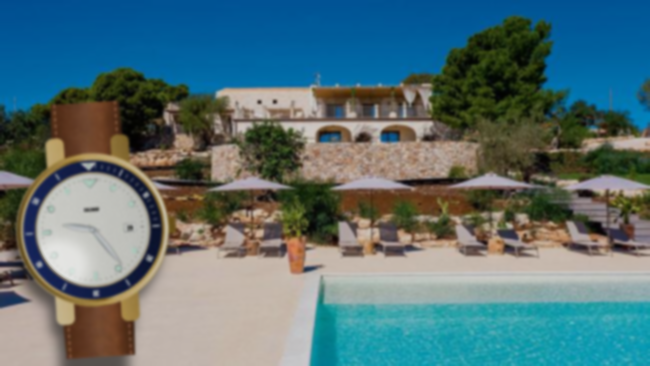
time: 9:24
